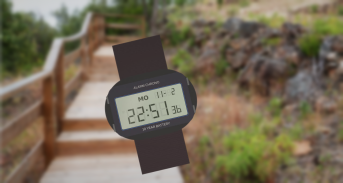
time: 22:51:36
